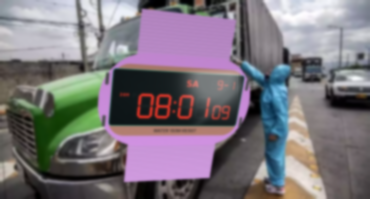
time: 8:01:09
